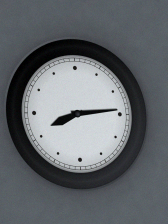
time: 8:14
